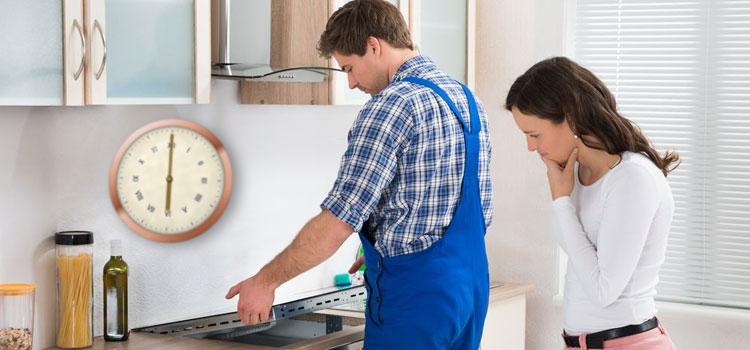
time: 6:00
